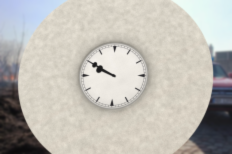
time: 9:50
